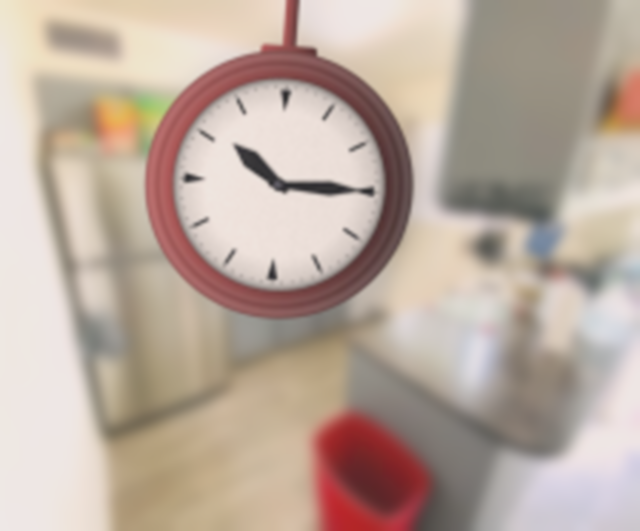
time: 10:15
